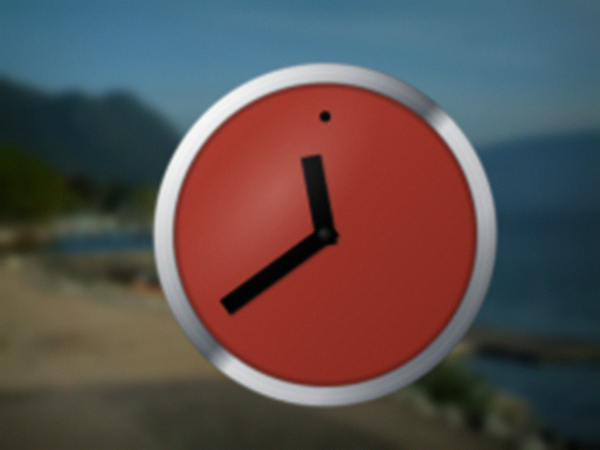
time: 11:39
